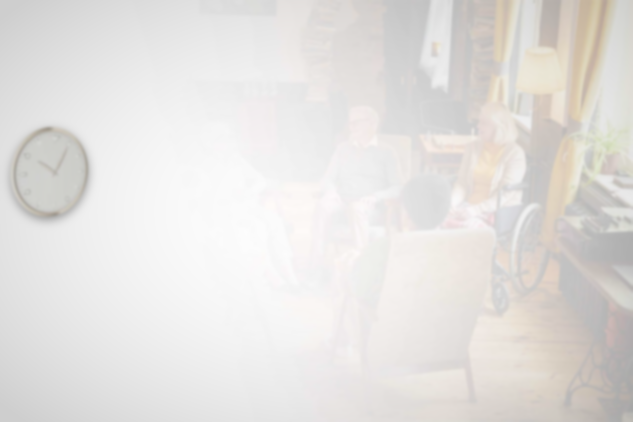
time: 10:05
